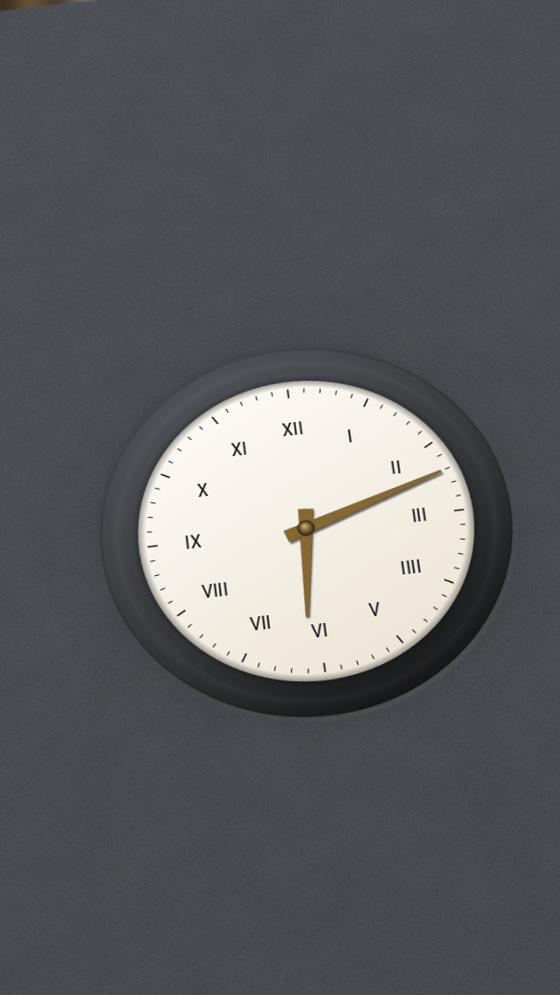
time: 6:12
